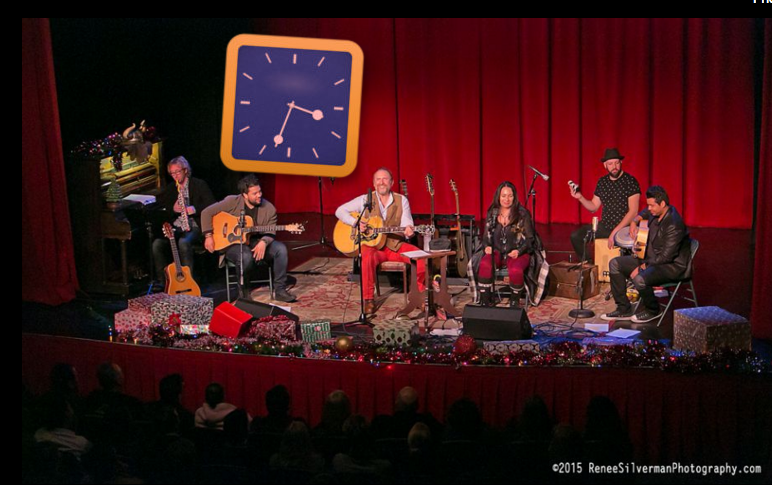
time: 3:33
